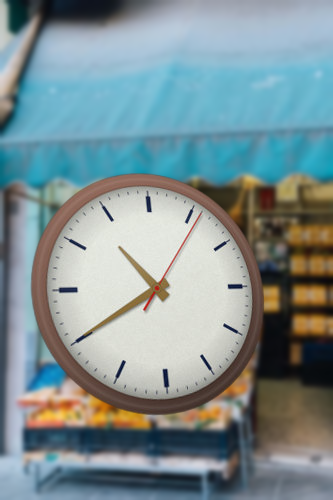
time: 10:40:06
